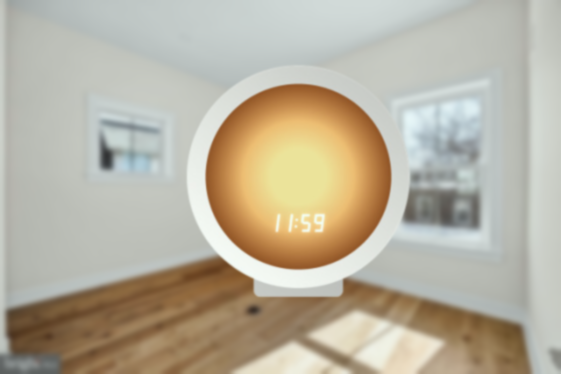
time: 11:59
